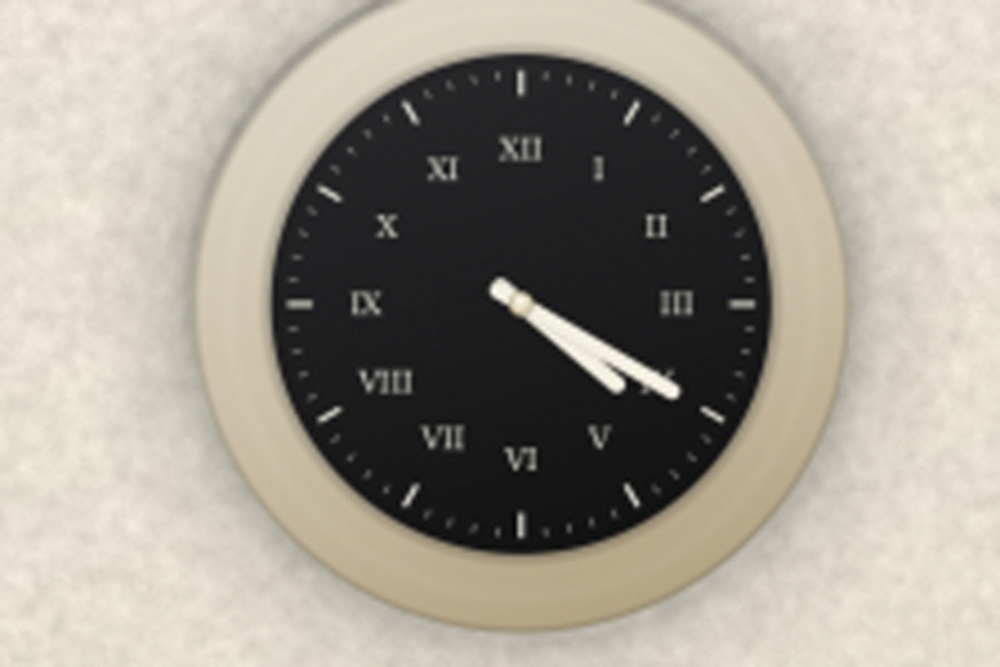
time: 4:20
